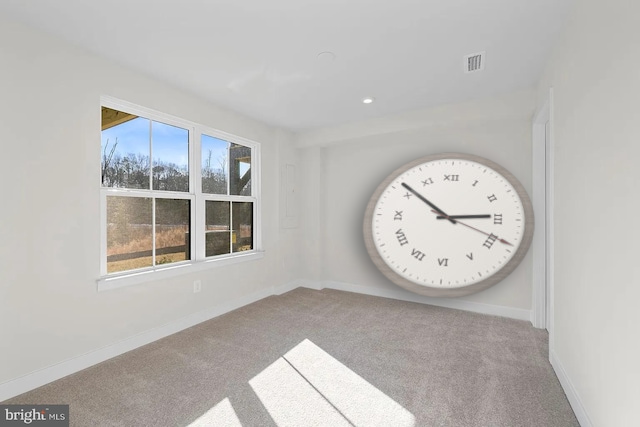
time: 2:51:19
